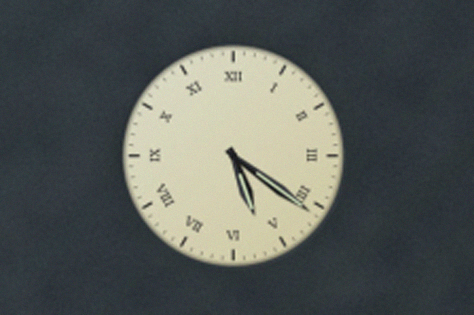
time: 5:21
